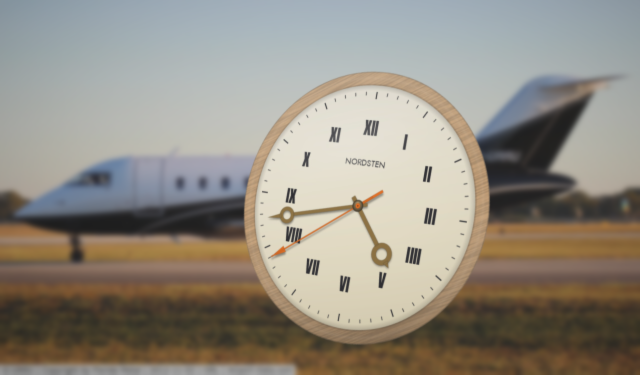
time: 4:42:39
